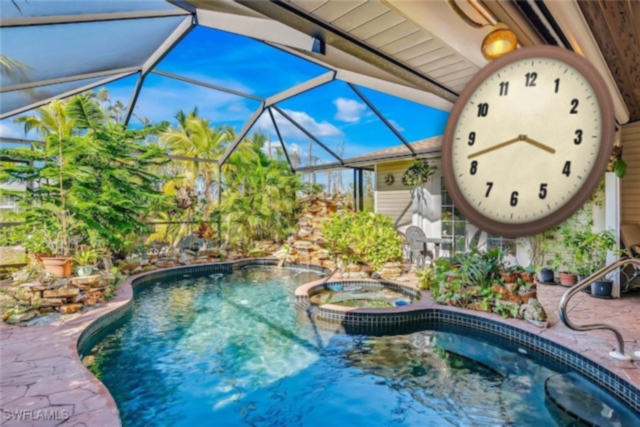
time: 3:42
